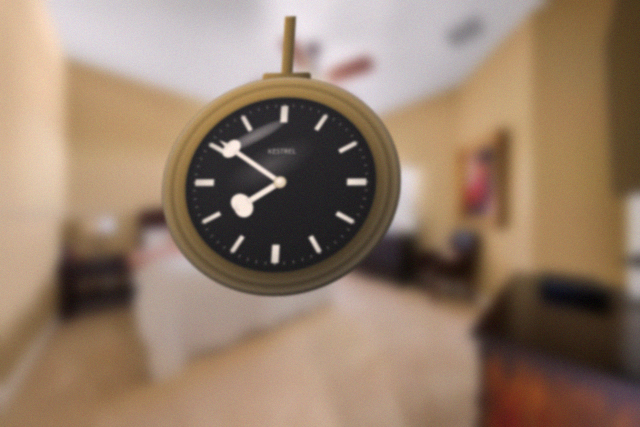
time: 7:51
